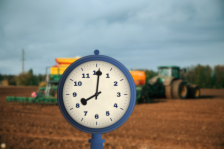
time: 8:01
